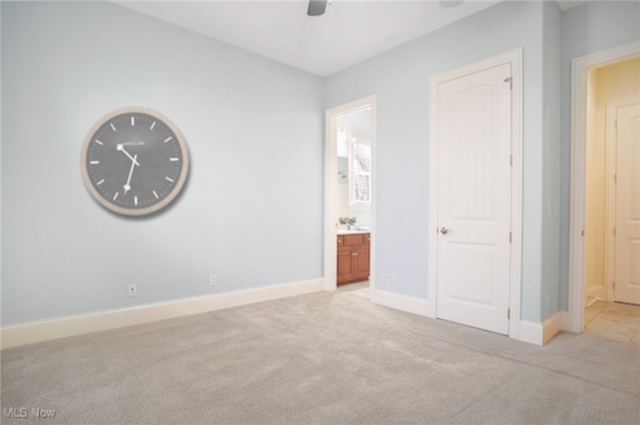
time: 10:33
